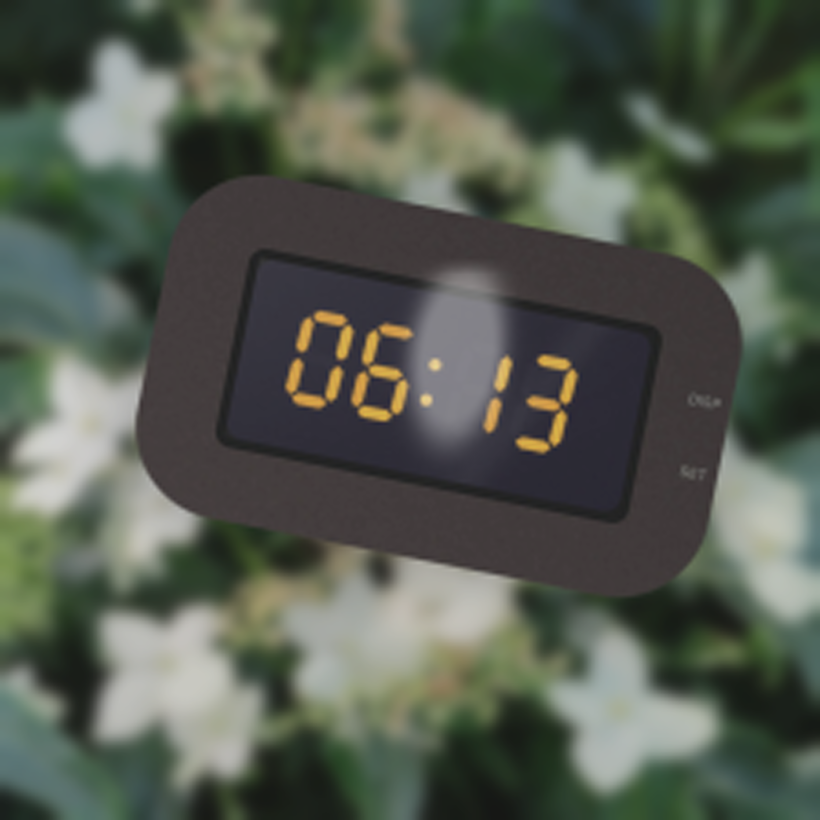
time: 6:13
